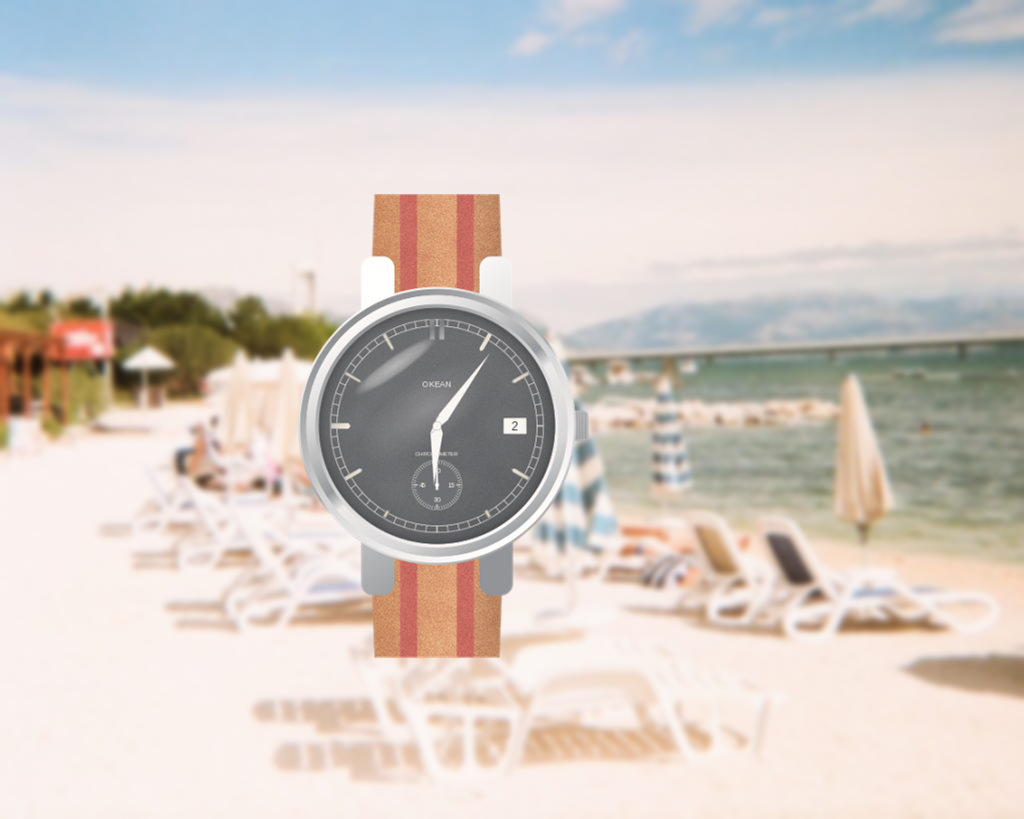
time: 6:06
